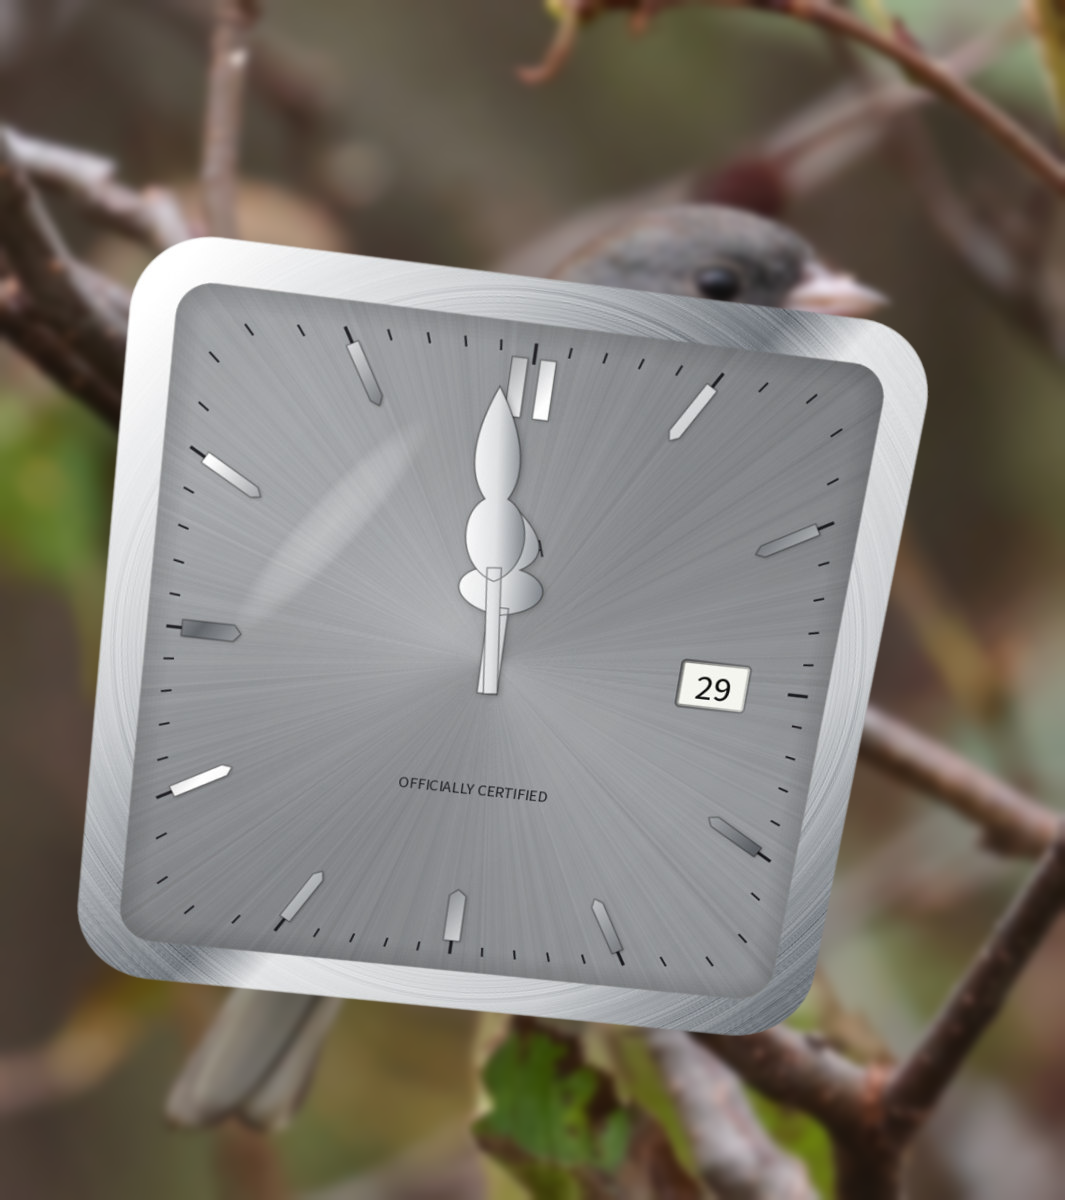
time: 11:59
